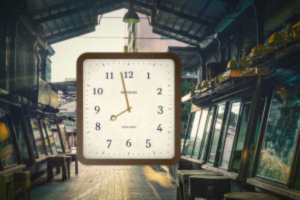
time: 7:58
